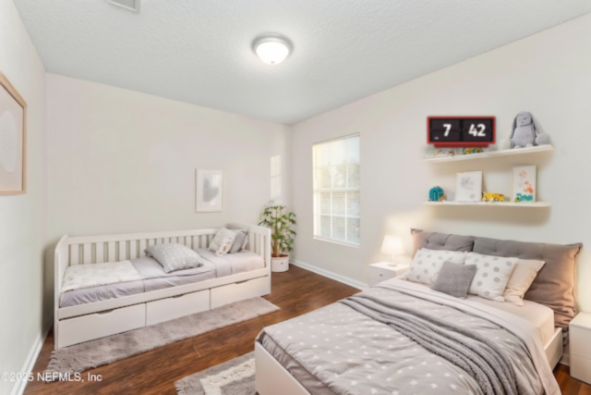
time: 7:42
